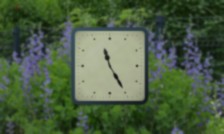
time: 11:25
